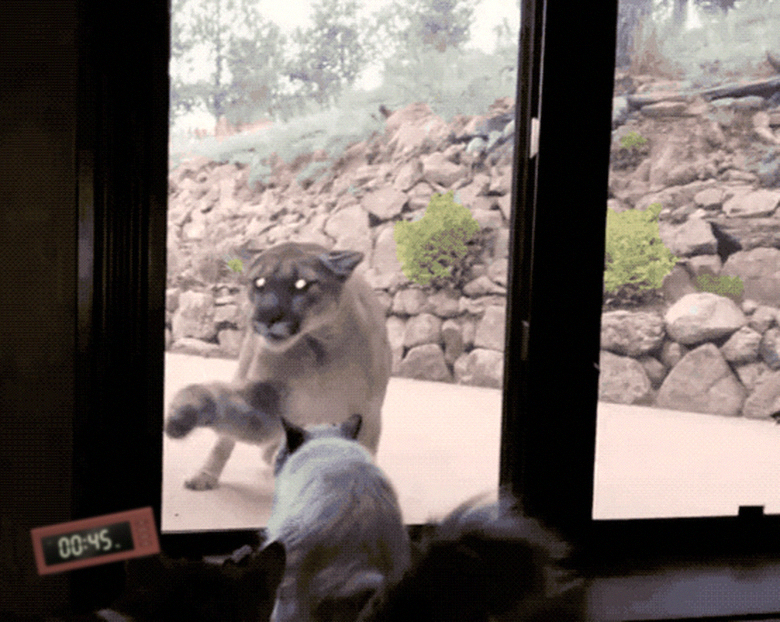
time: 0:45
